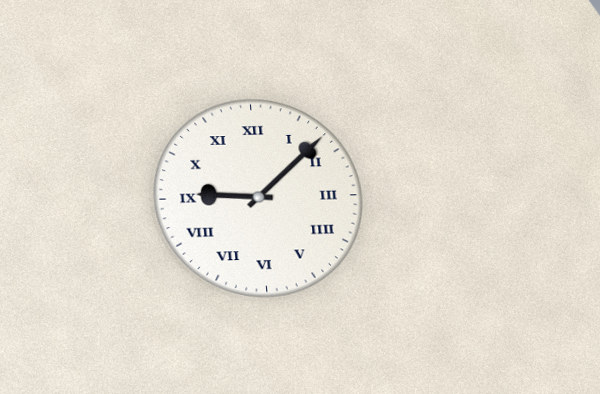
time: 9:08
